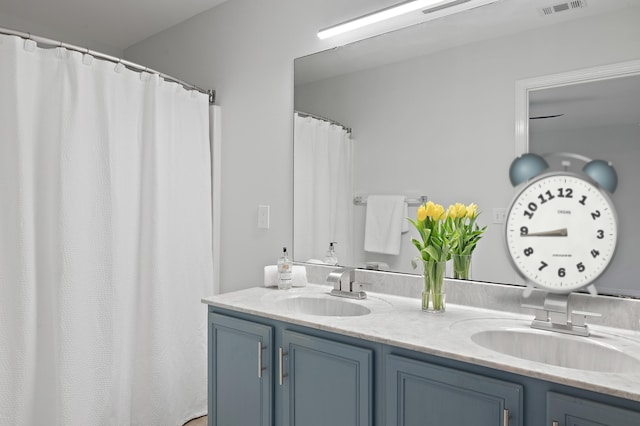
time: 8:44
